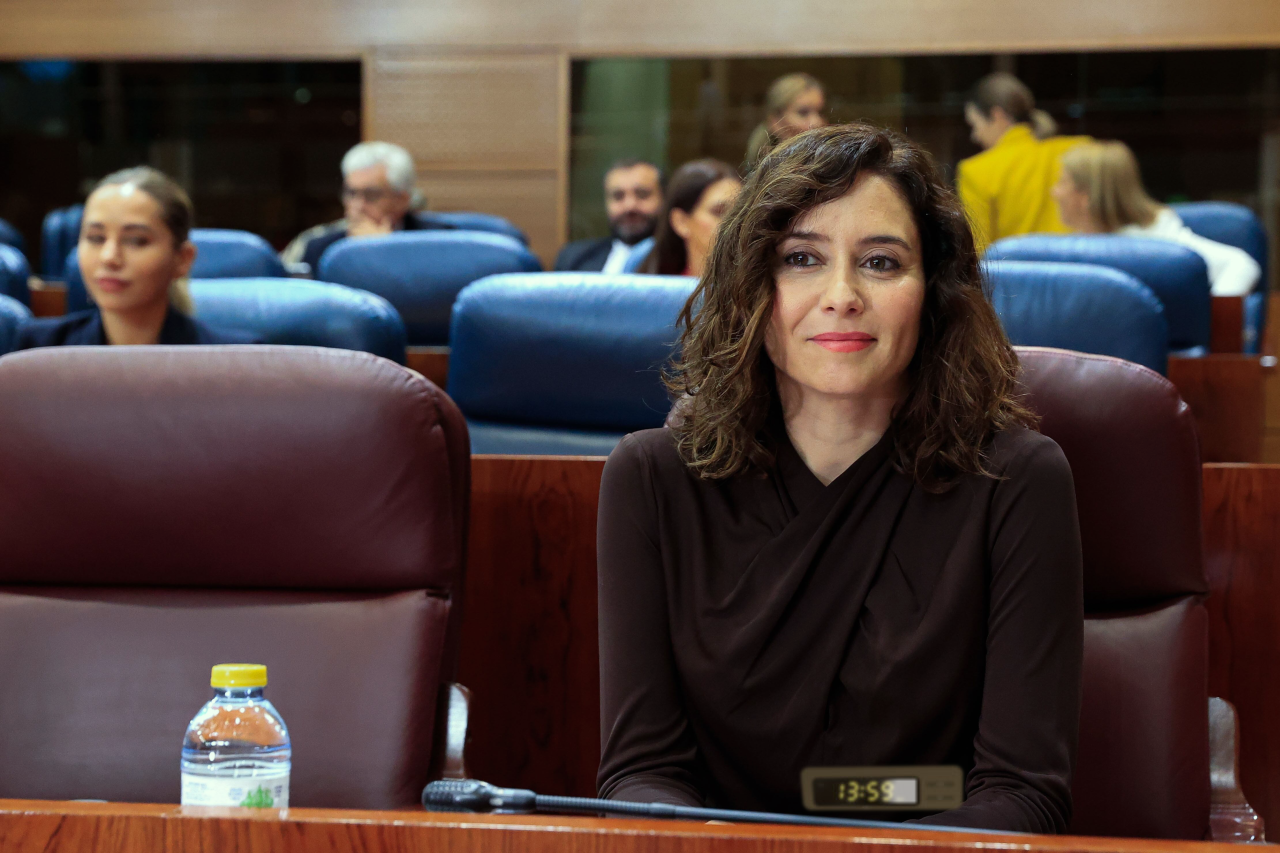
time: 13:59
